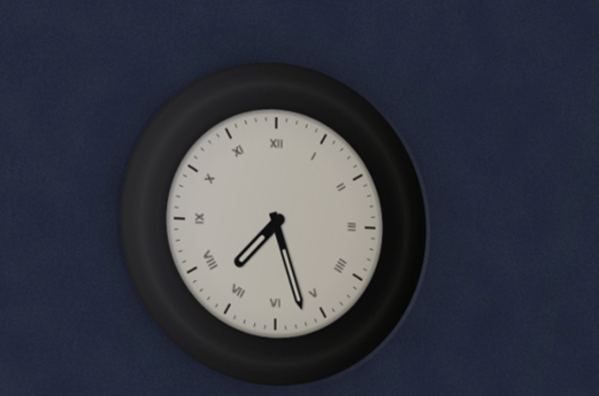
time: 7:27
